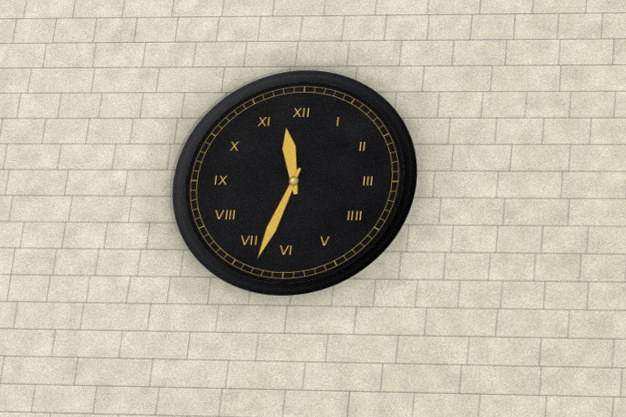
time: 11:33
